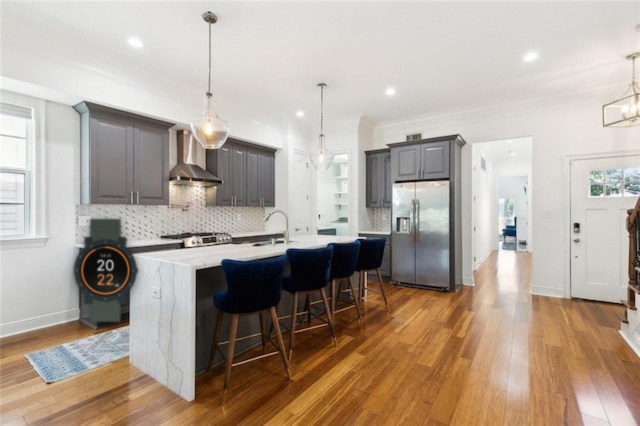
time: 20:22
